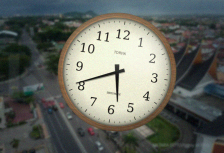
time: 5:41
